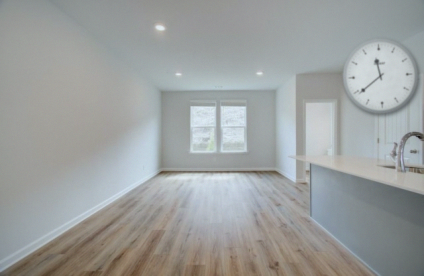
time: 11:39
